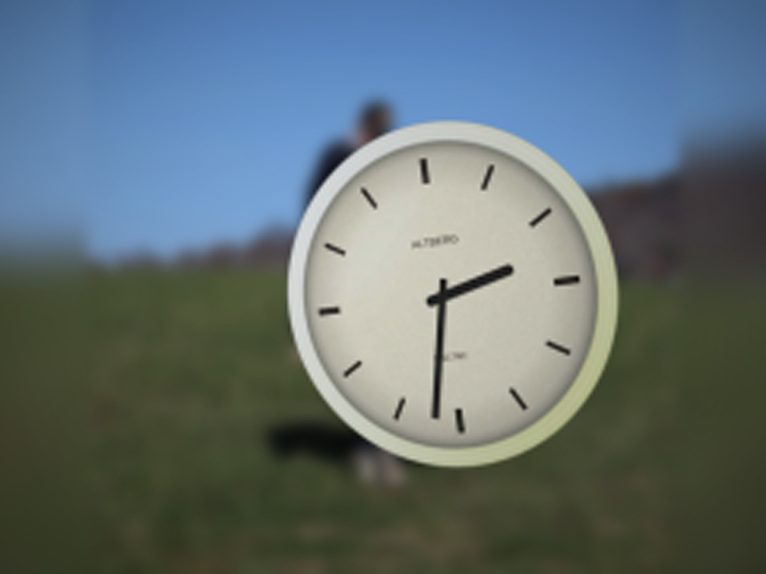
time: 2:32
